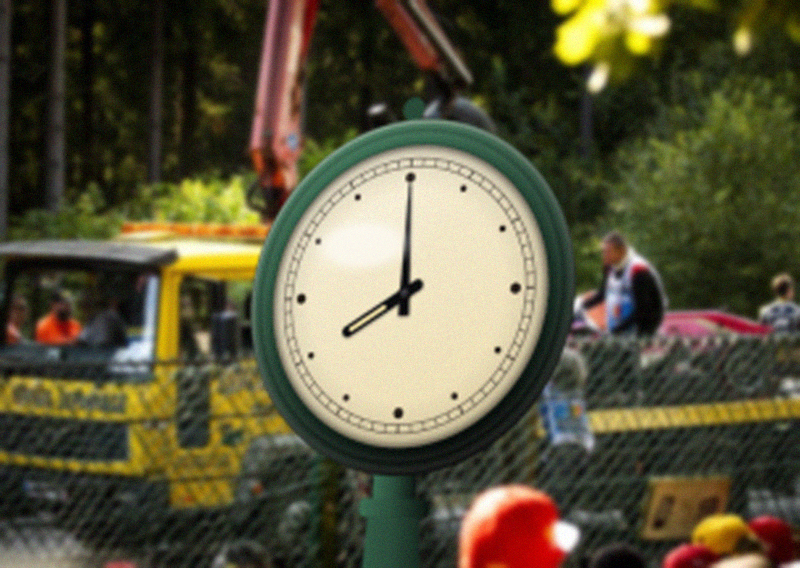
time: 8:00
